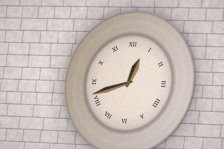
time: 12:42
